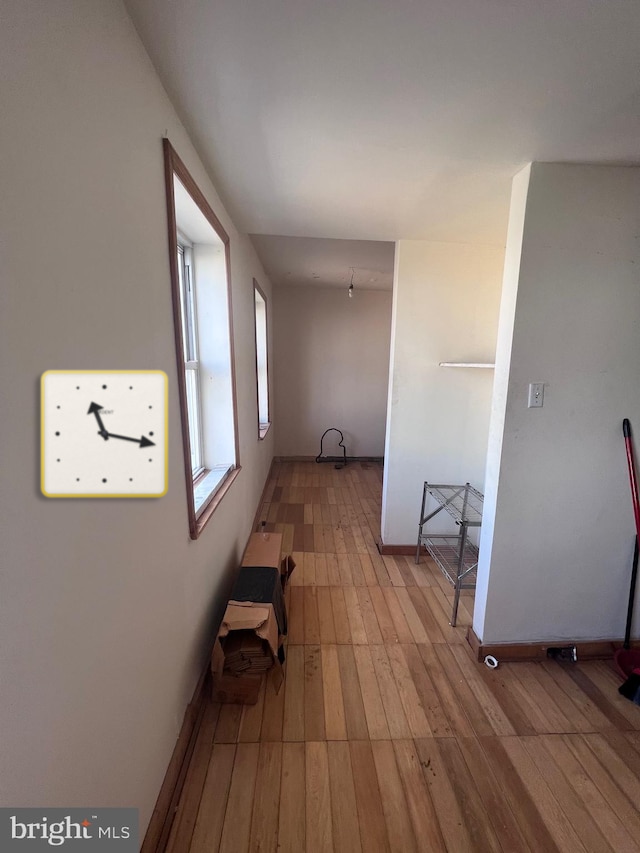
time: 11:17
